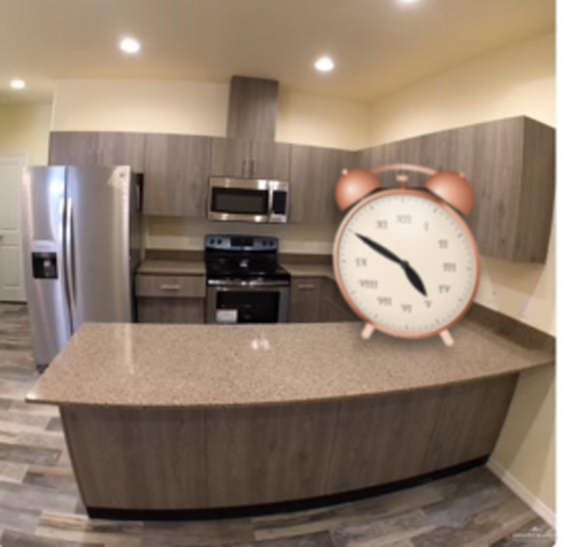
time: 4:50
